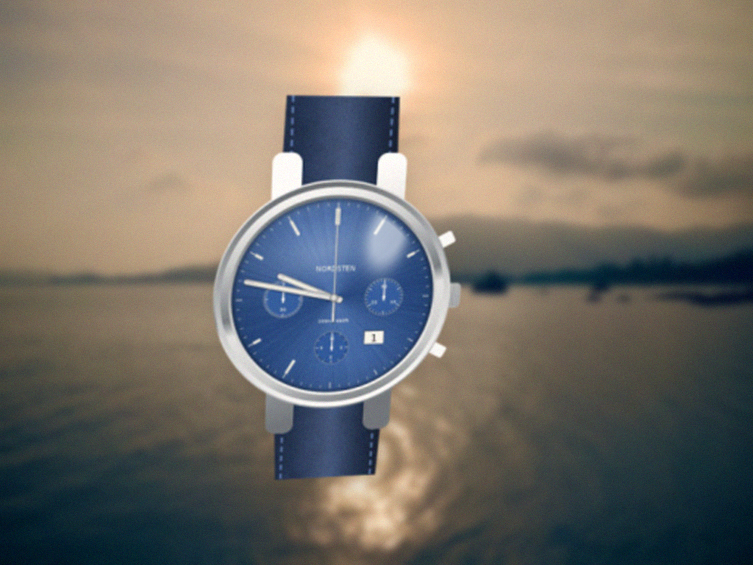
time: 9:47
